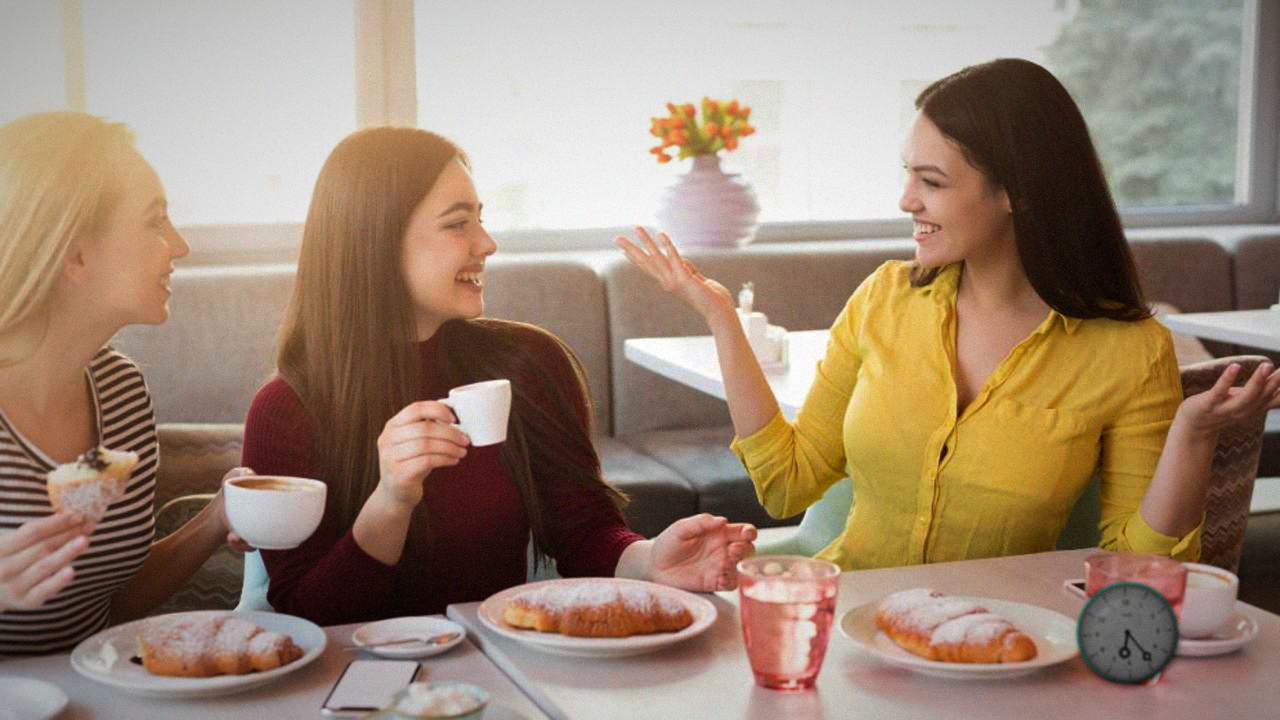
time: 6:24
